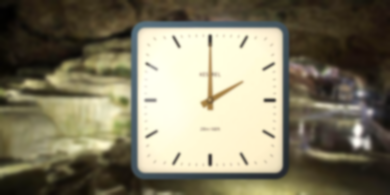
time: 2:00
